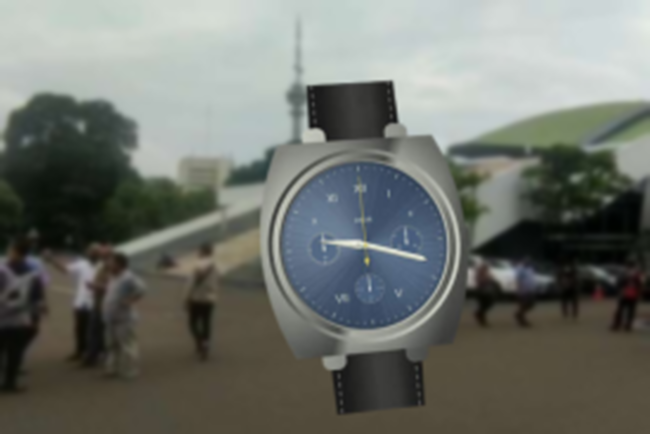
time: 9:18
